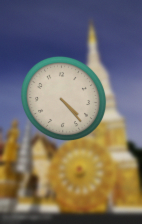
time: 4:23
